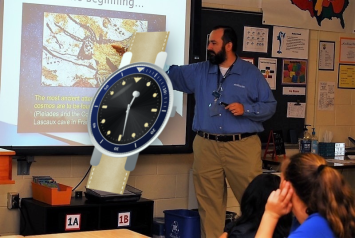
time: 12:29
